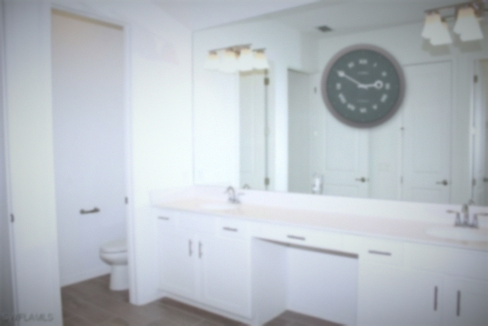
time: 2:50
